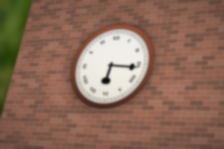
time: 6:16
